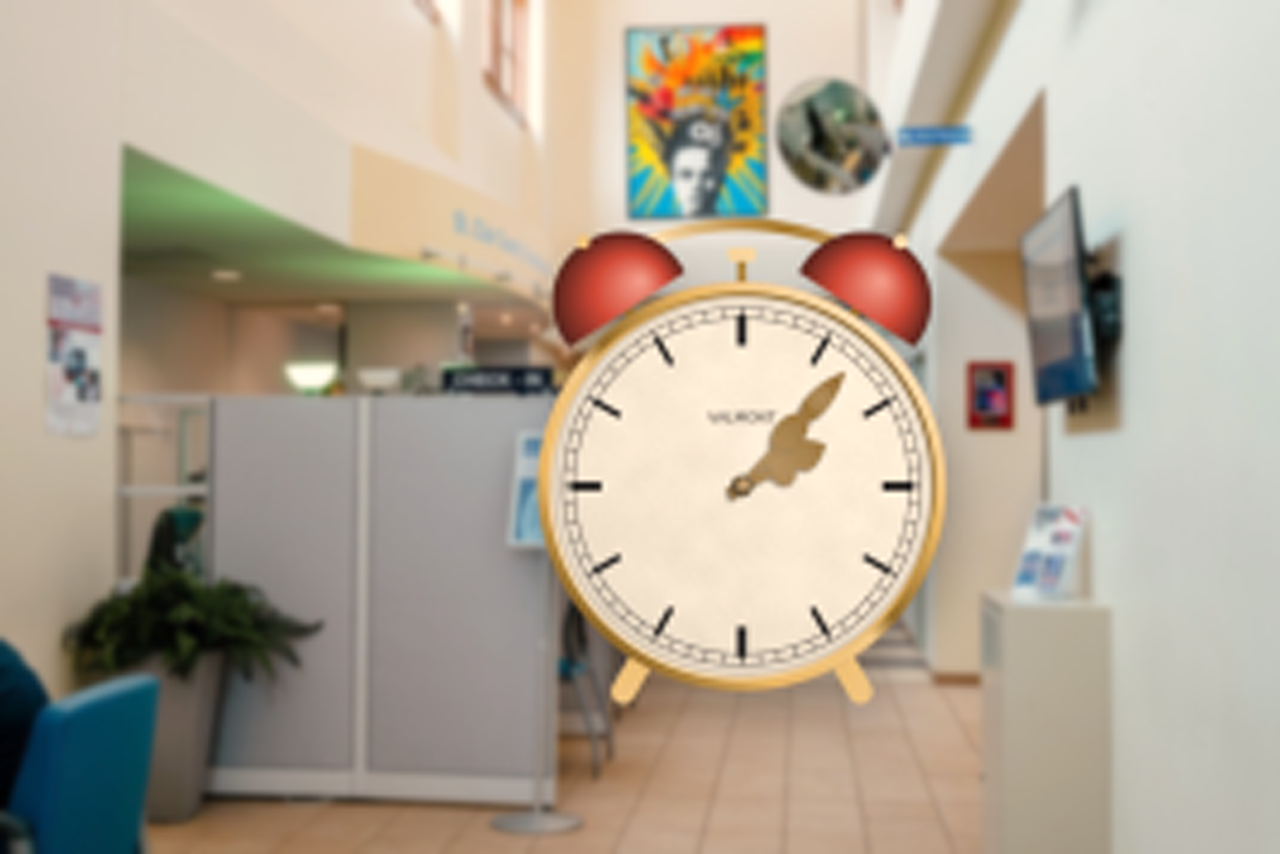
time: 2:07
